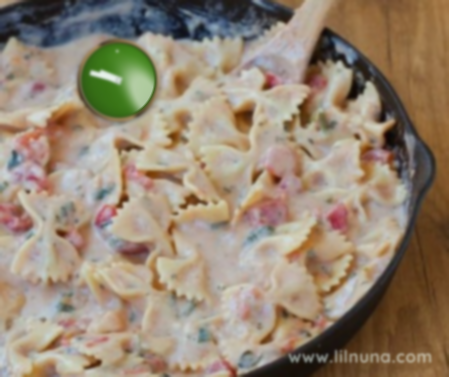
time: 9:48
